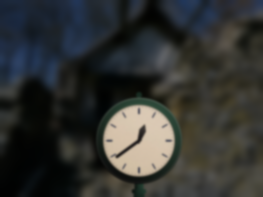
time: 12:39
